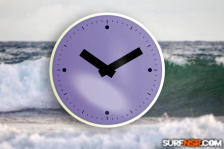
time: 10:10
